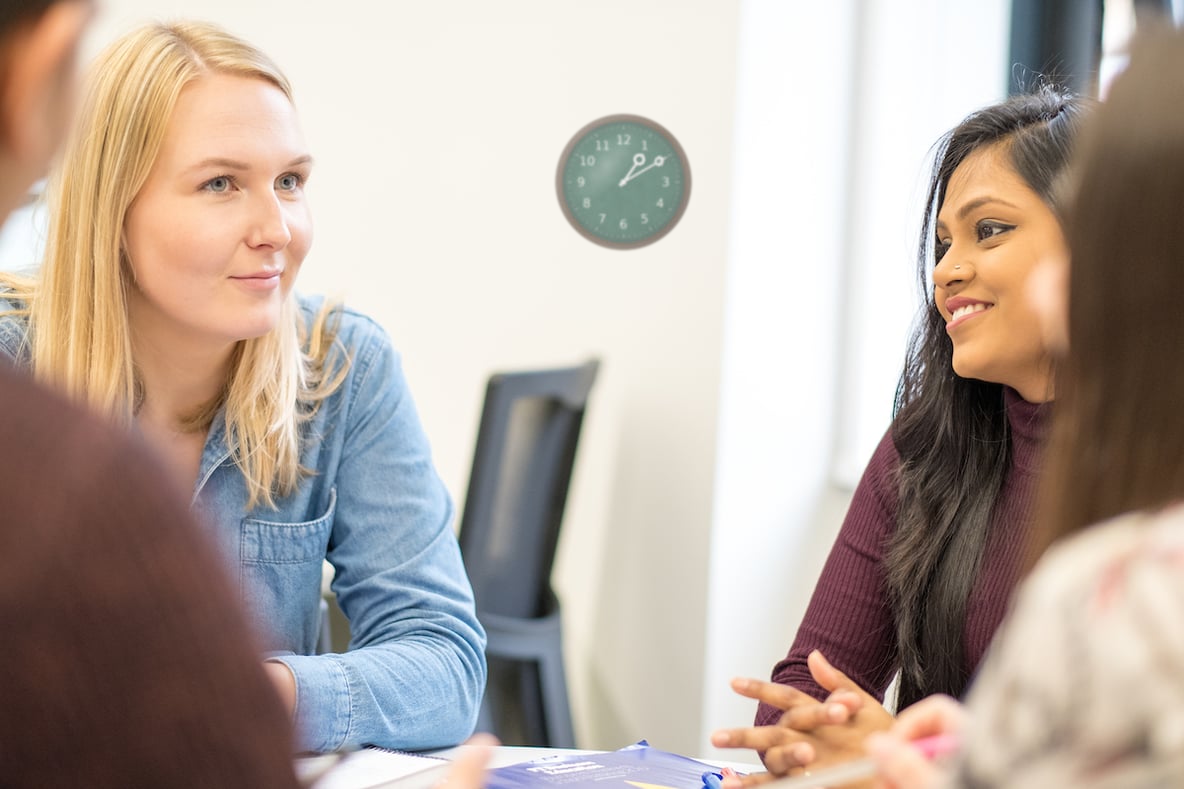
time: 1:10
